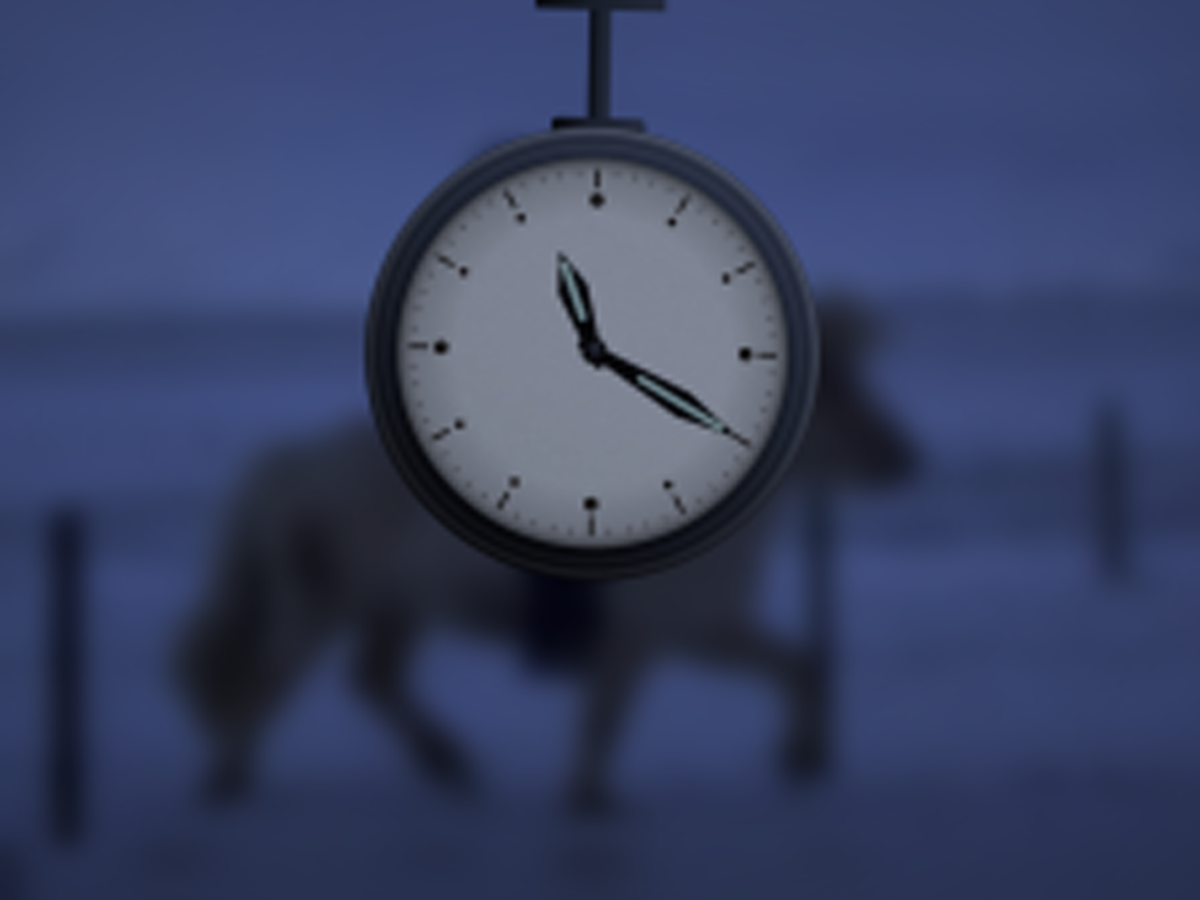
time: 11:20
